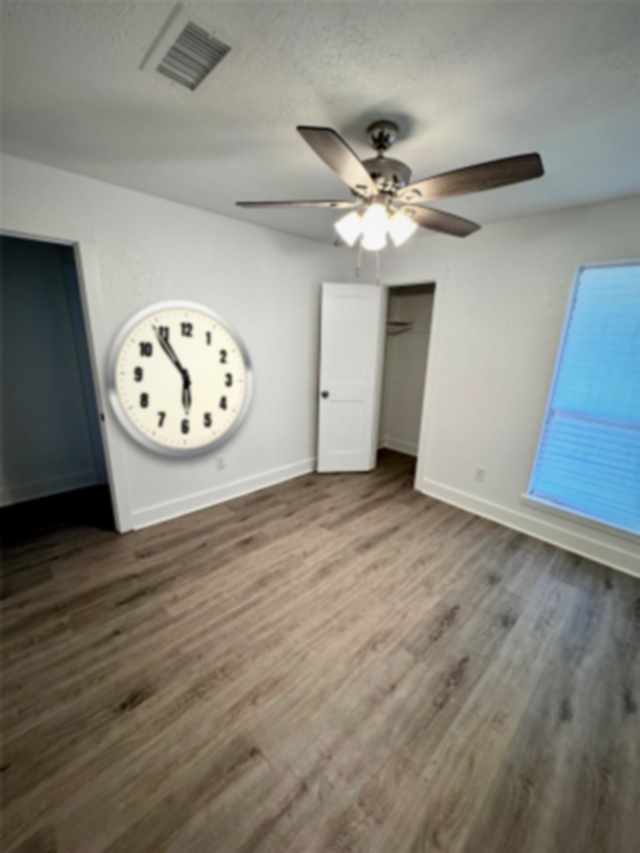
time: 5:54
